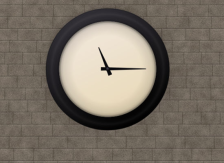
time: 11:15
